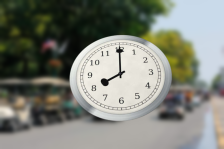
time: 8:00
